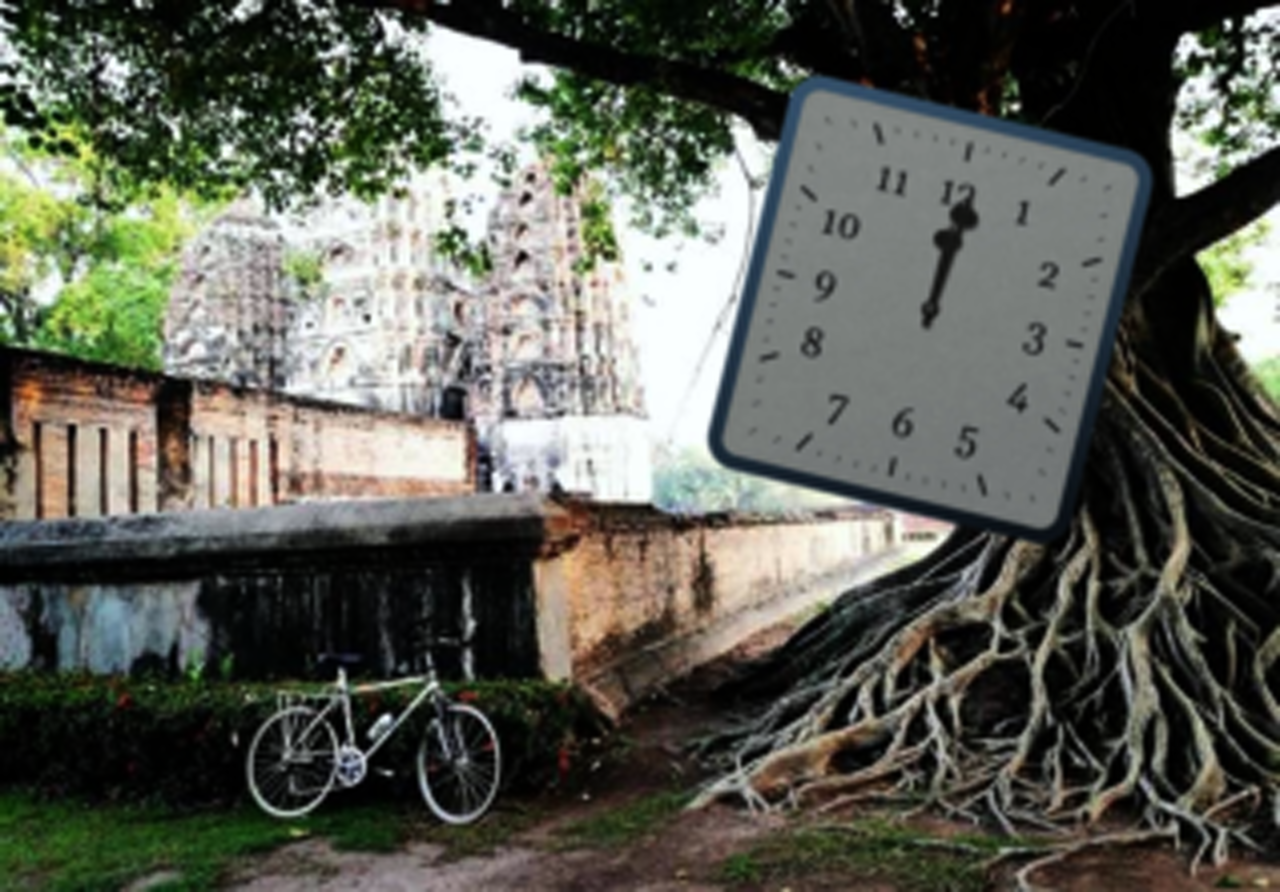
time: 12:01
